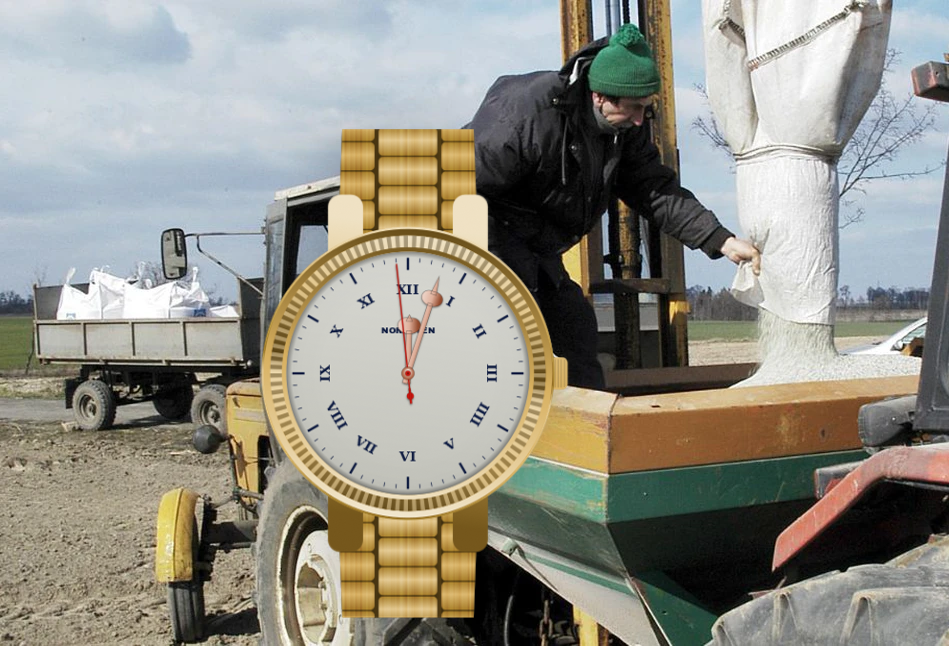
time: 12:02:59
